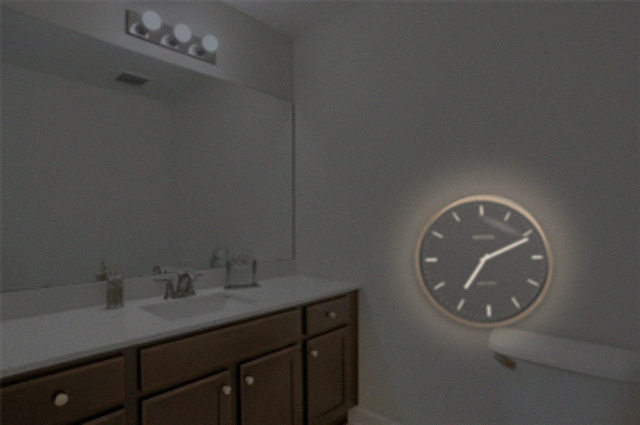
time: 7:11
